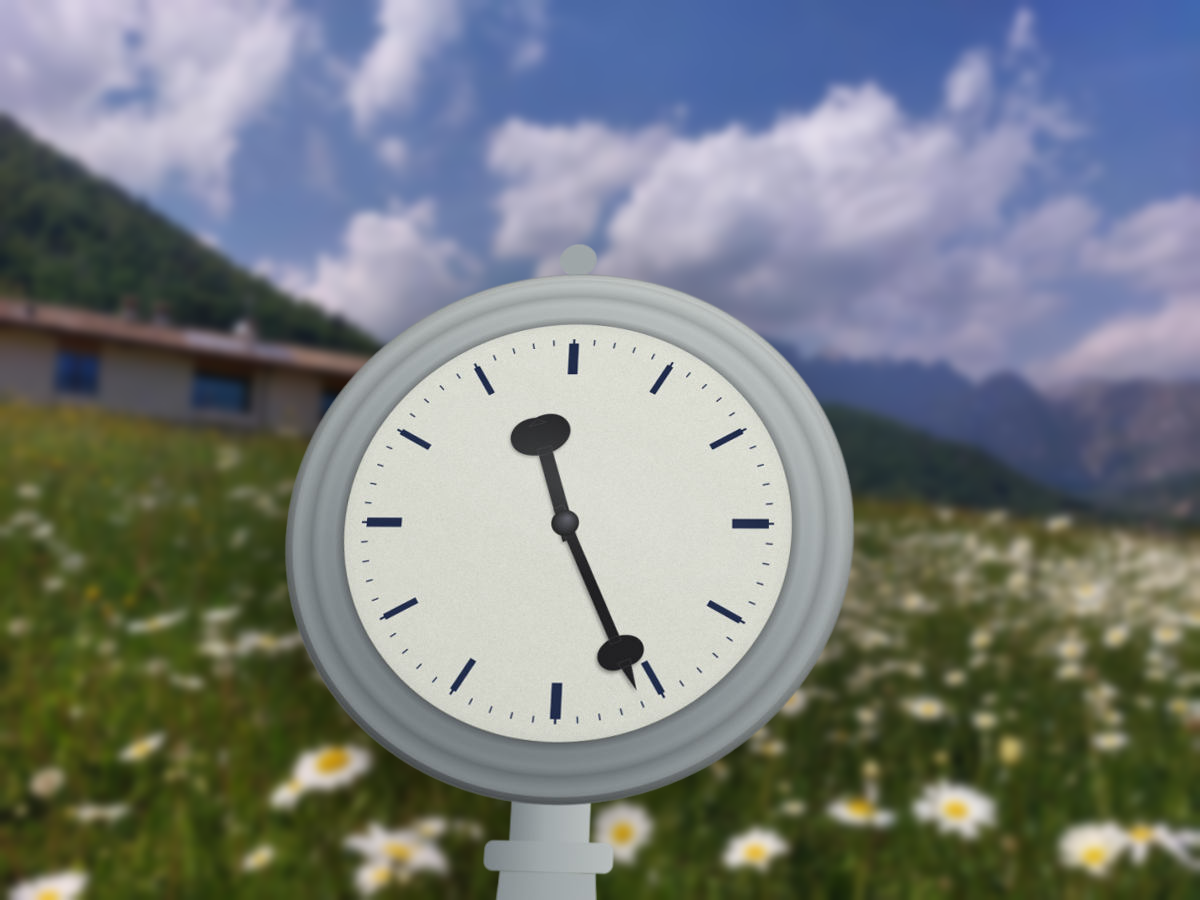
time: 11:26
